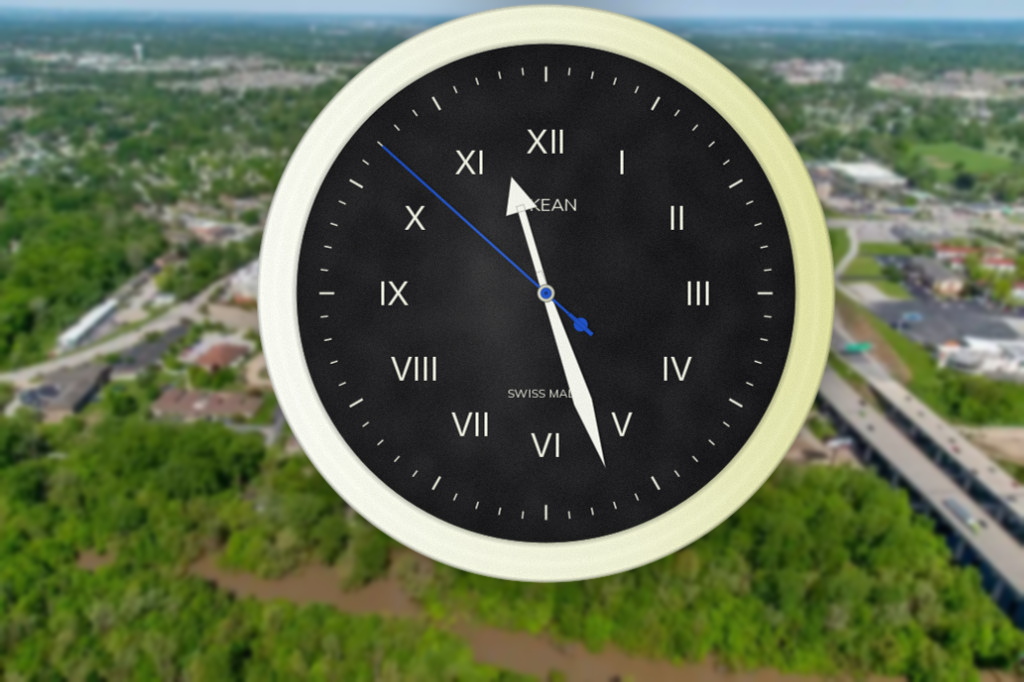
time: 11:26:52
